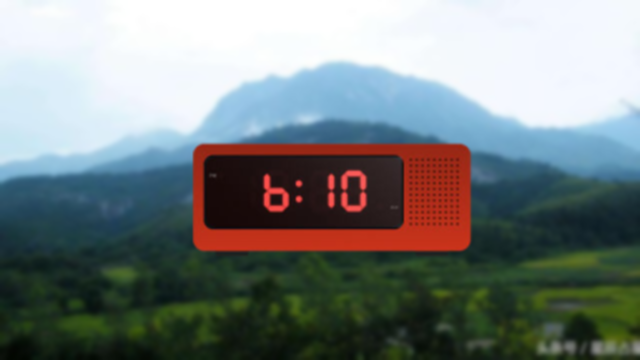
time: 6:10
